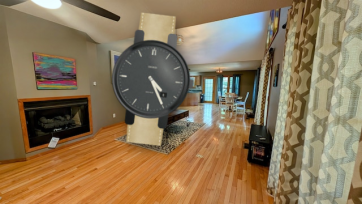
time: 4:25
